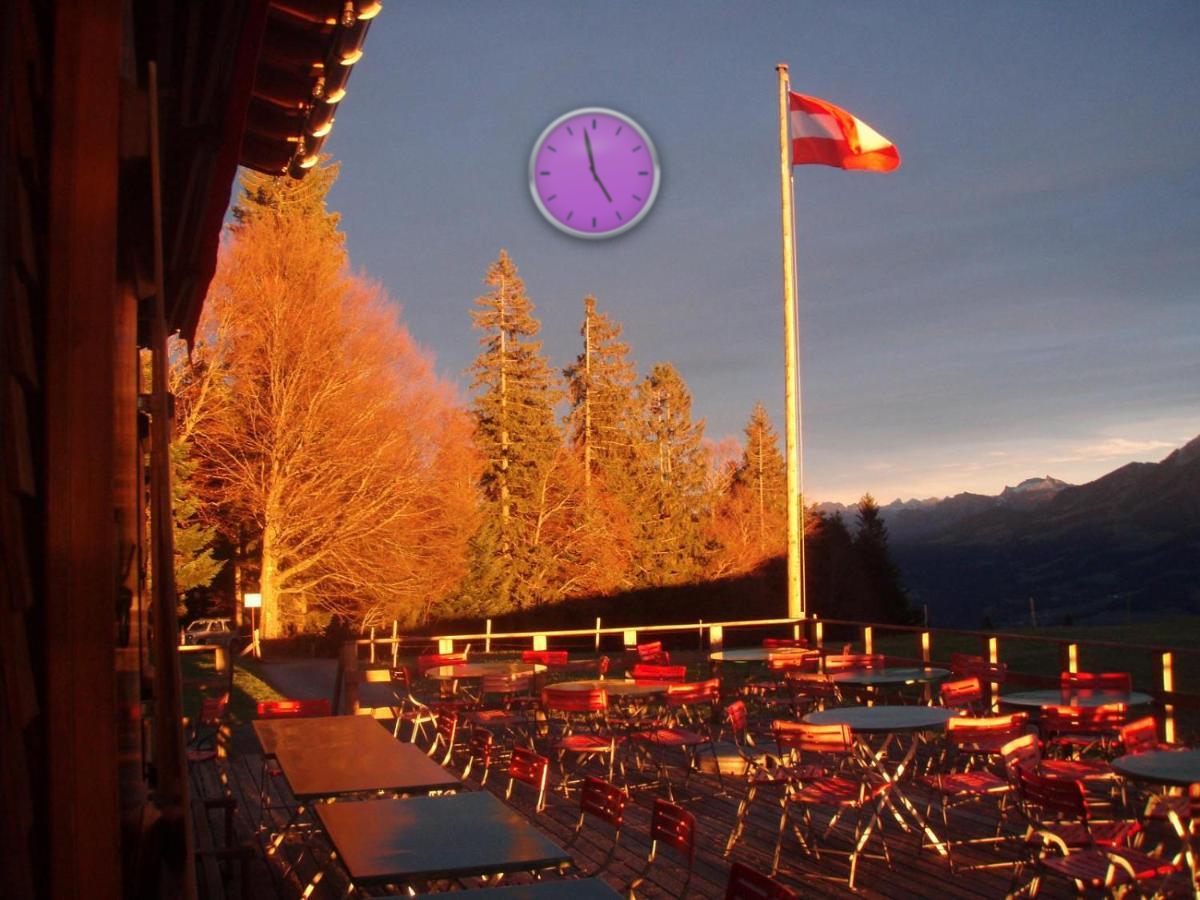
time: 4:58
